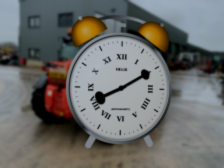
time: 8:10
